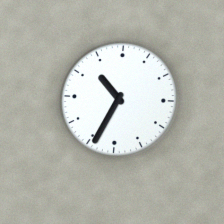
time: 10:34
